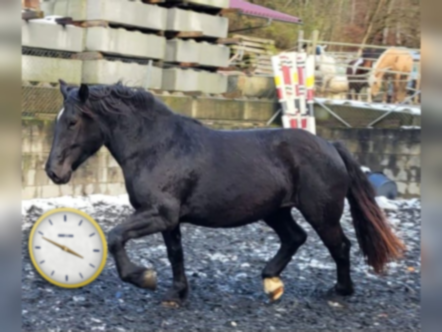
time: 3:49
